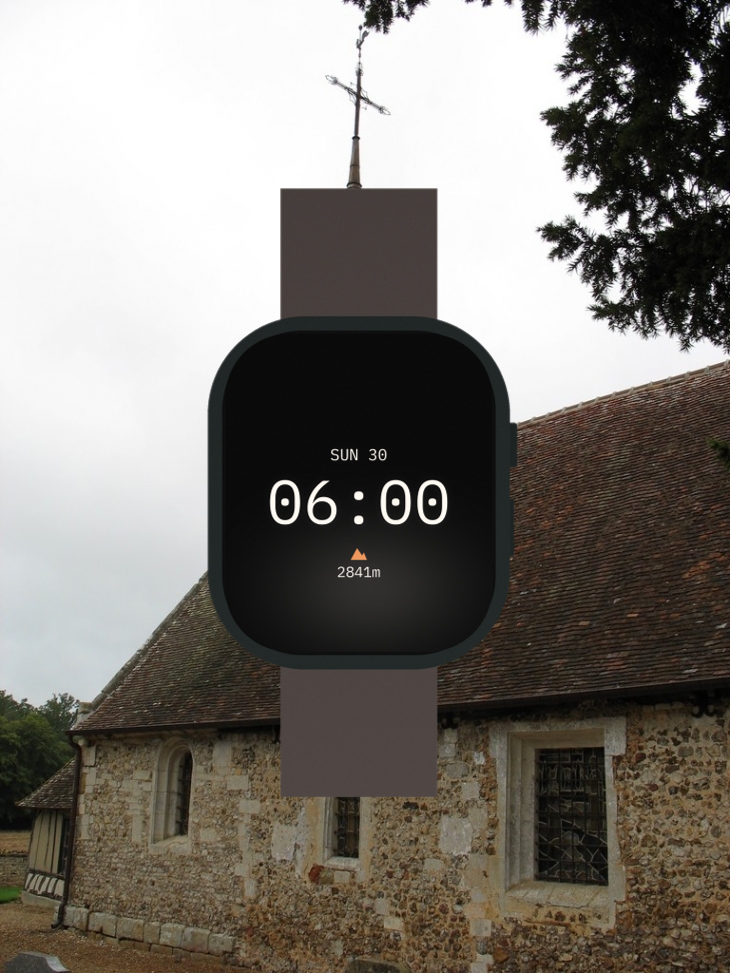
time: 6:00
